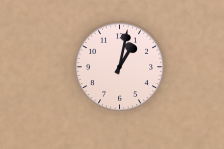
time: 1:02
